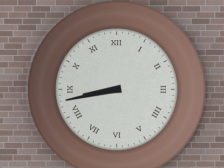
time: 8:43
